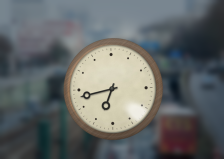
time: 6:43
